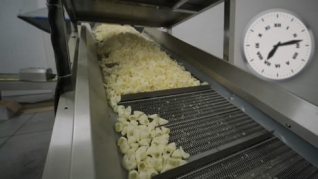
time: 7:13
